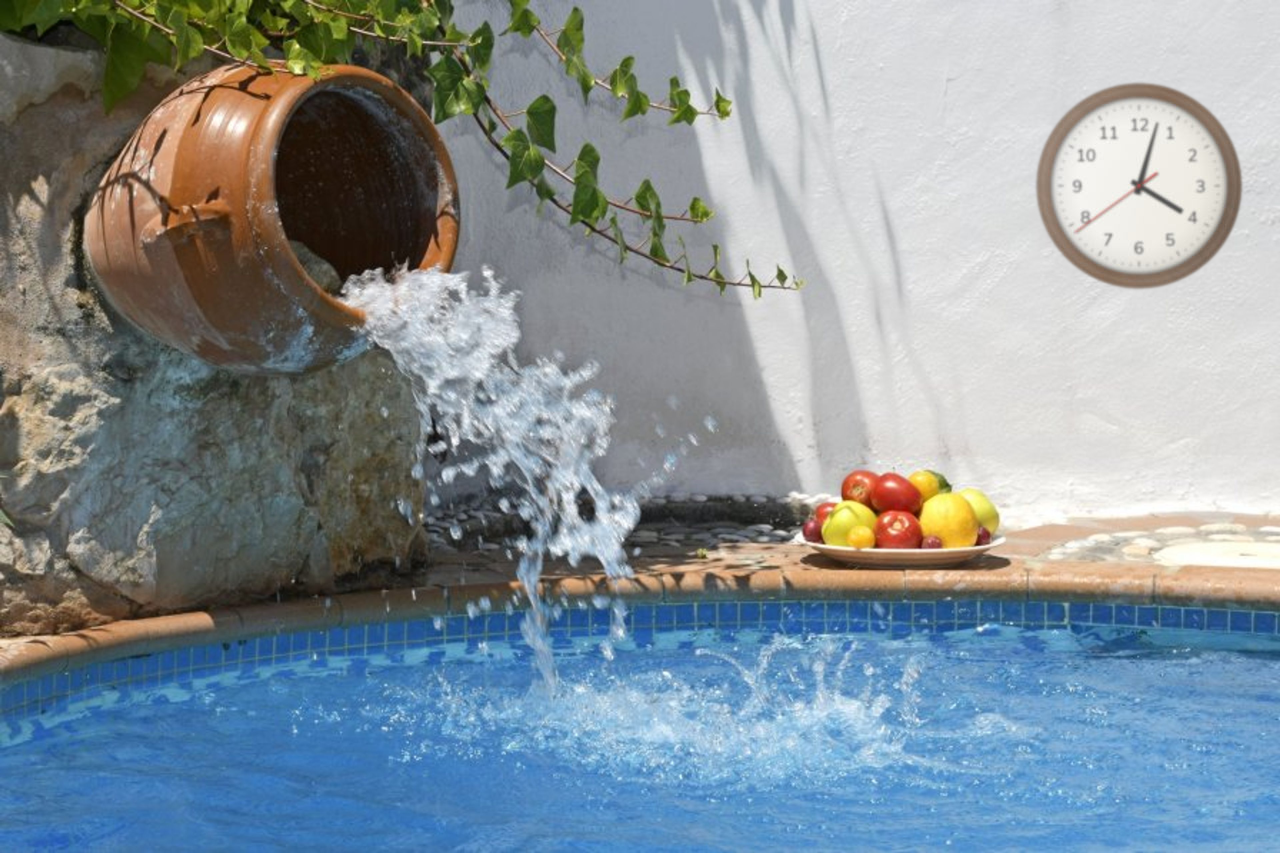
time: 4:02:39
